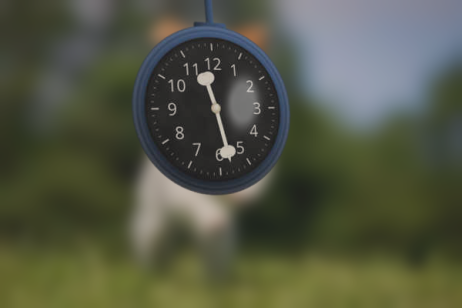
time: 11:28
